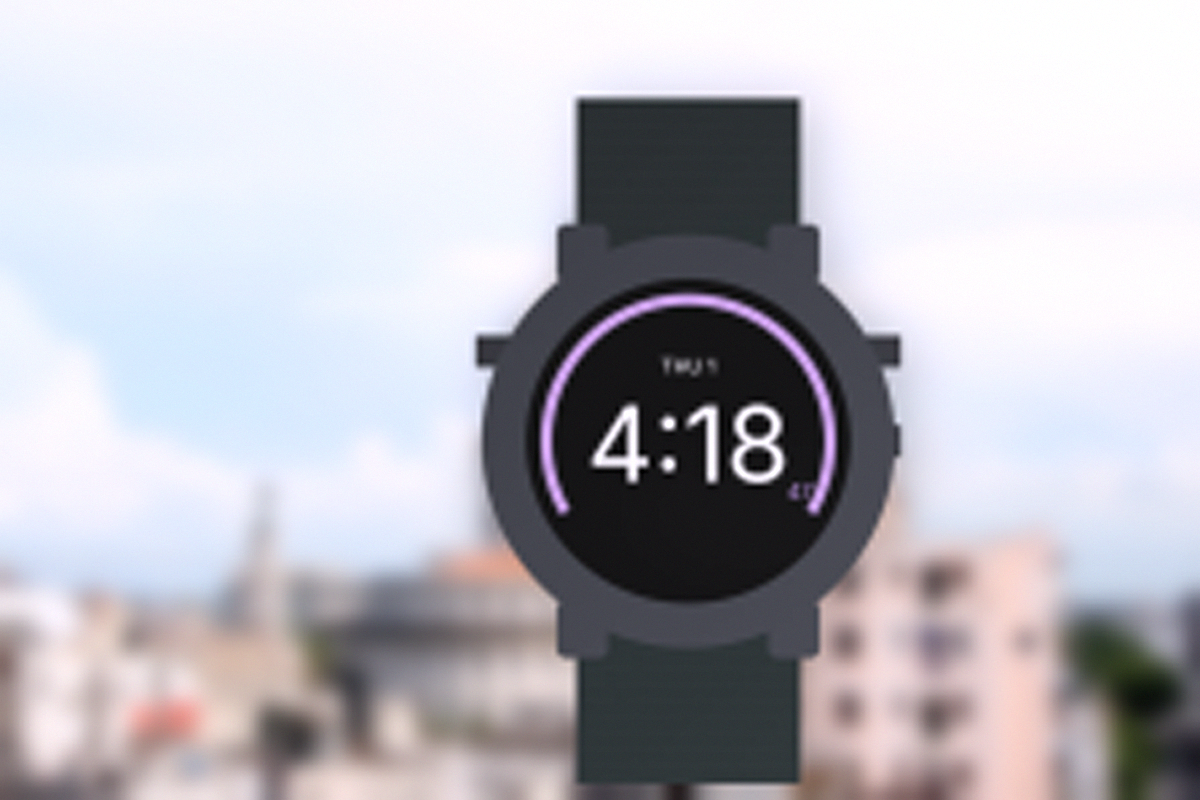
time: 4:18
